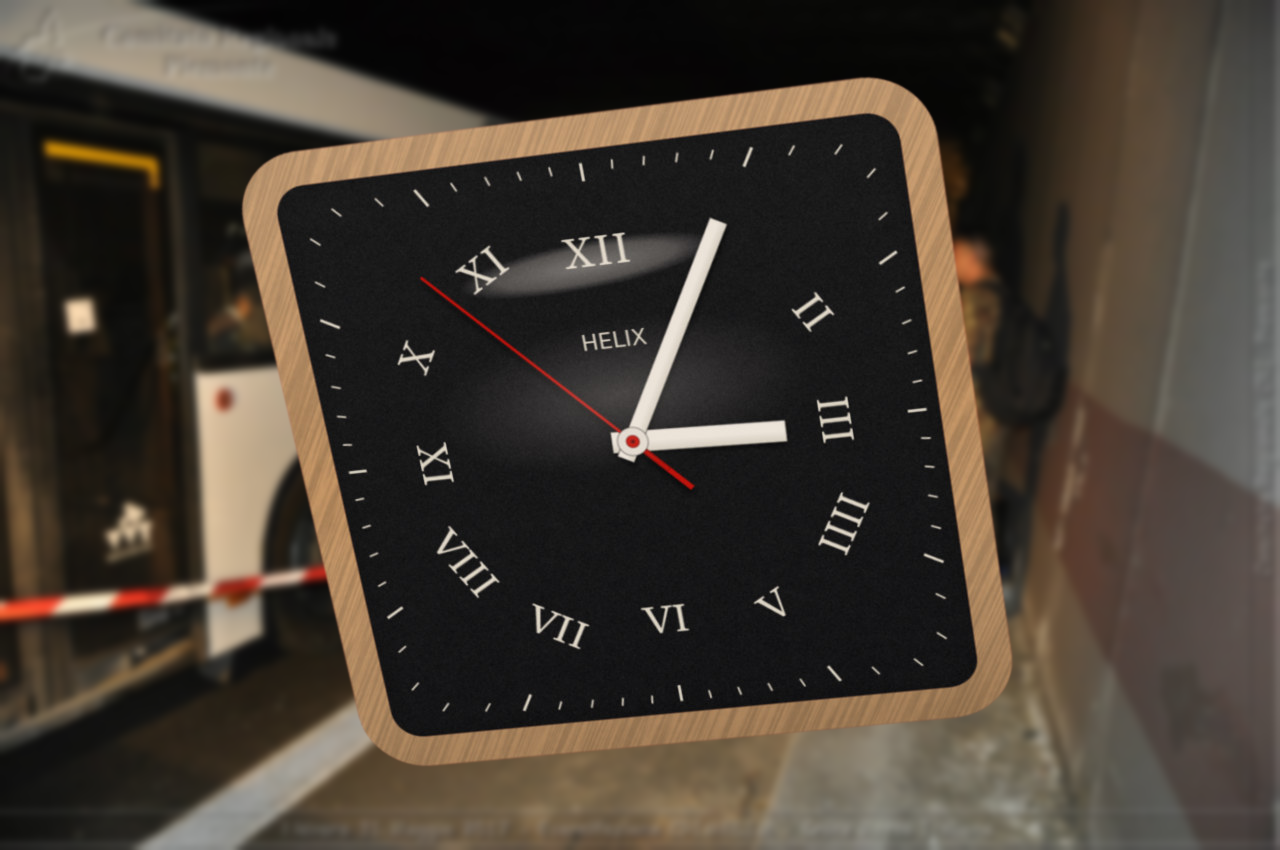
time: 3:04:53
